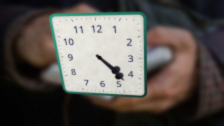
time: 4:23
